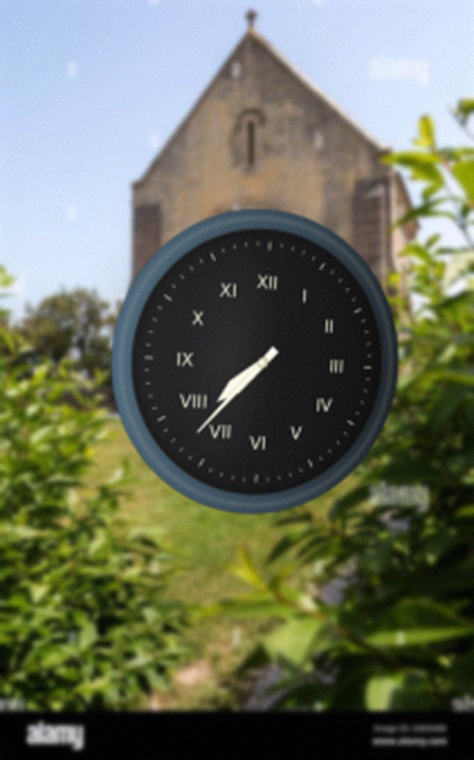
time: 7:37
